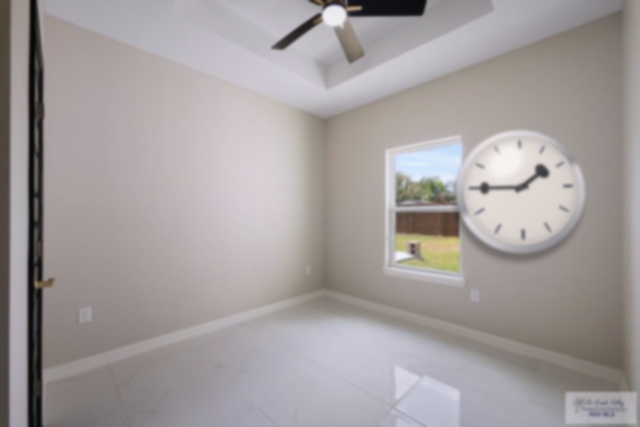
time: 1:45
